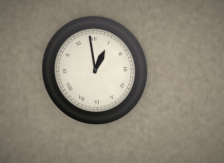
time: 12:59
